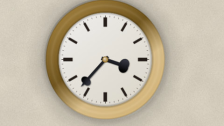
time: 3:37
